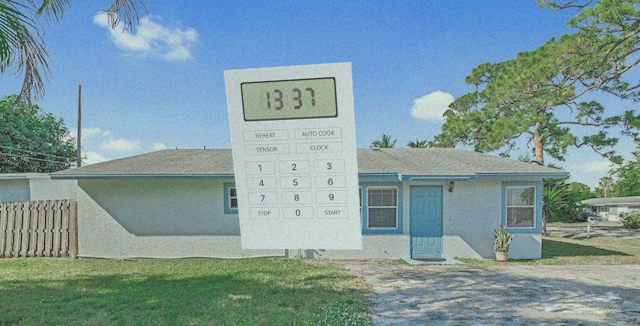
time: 13:37
